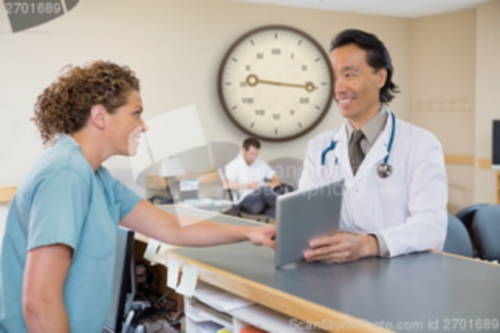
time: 9:16
